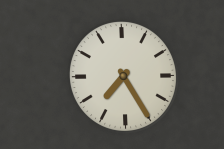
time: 7:25
